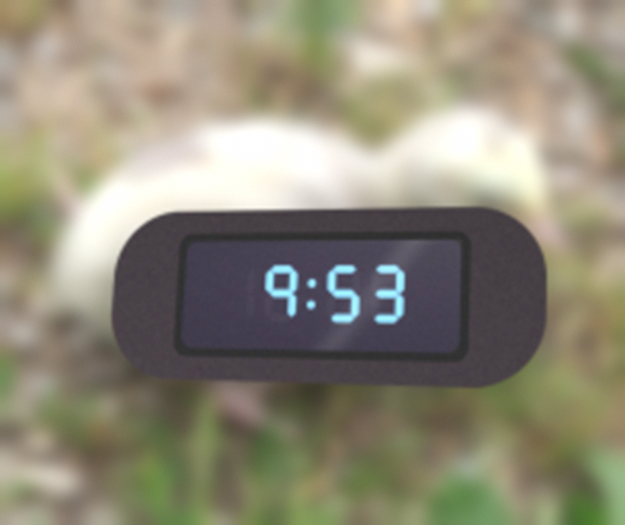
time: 9:53
